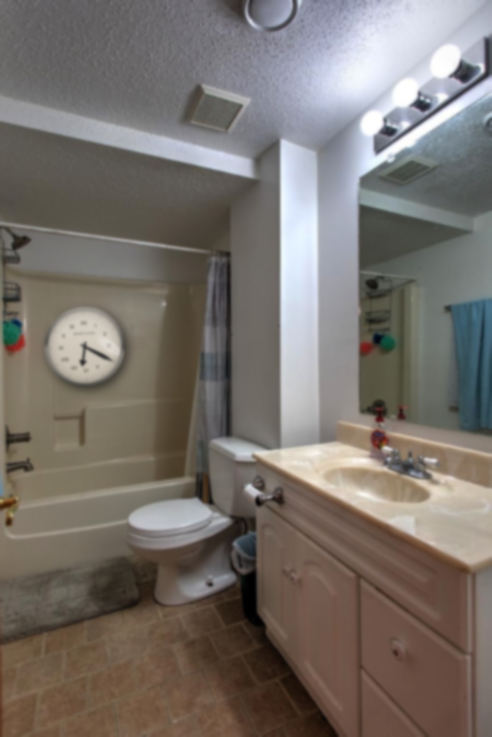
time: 6:20
